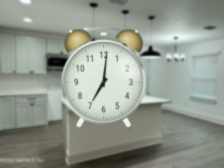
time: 7:01
